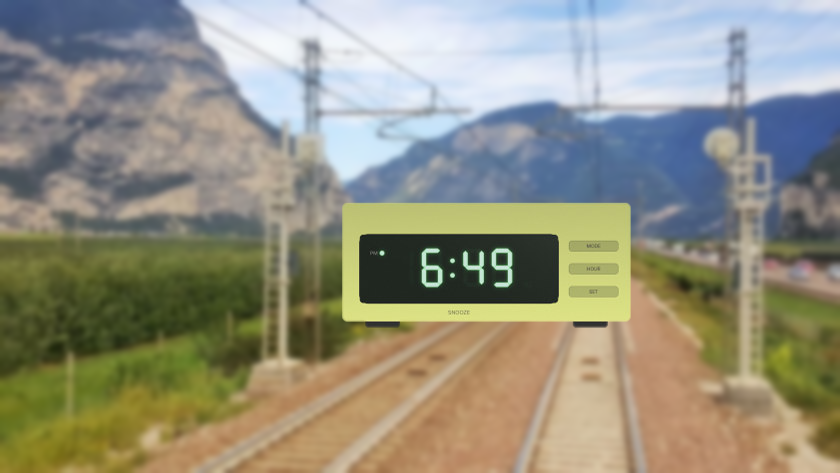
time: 6:49
